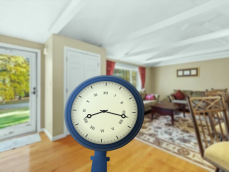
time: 8:17
